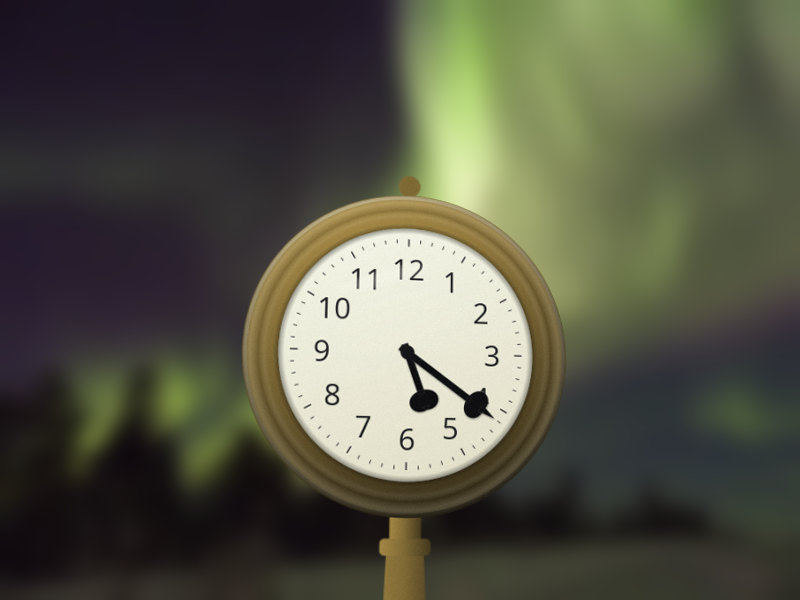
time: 5:21
